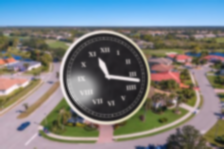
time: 11:17
